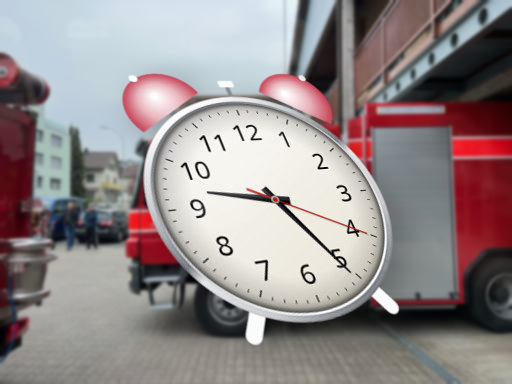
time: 9:25:20
